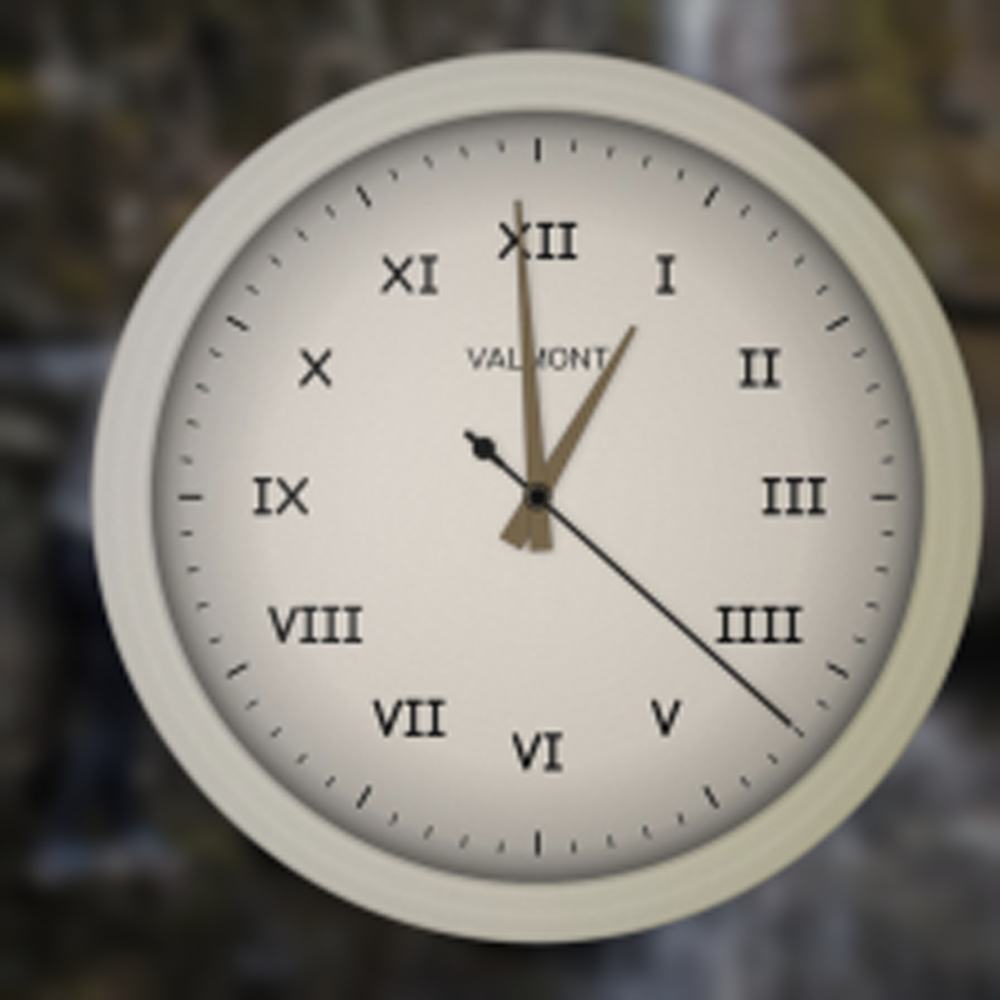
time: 12:59:22
